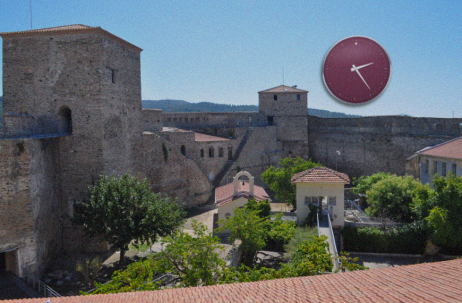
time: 2:24
